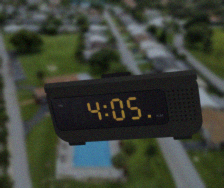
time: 4:05
